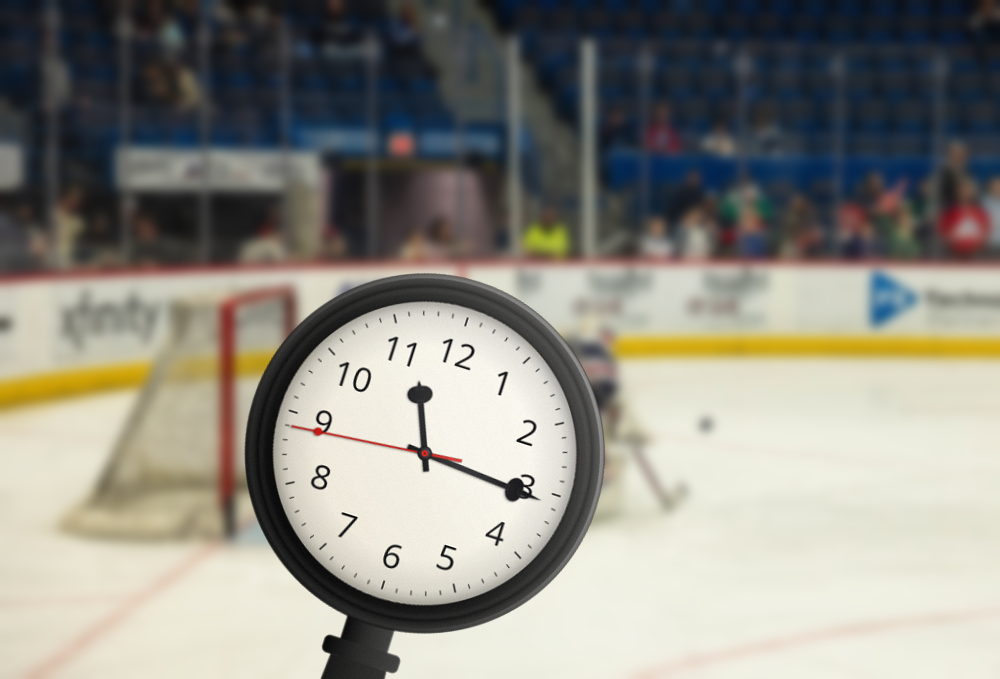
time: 11:15:44
